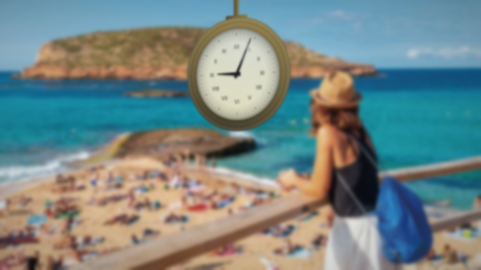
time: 9:04
